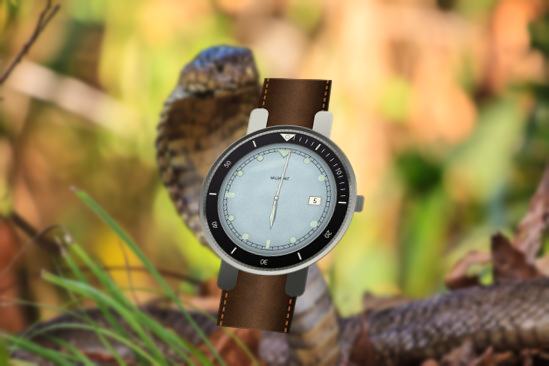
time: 6:01
